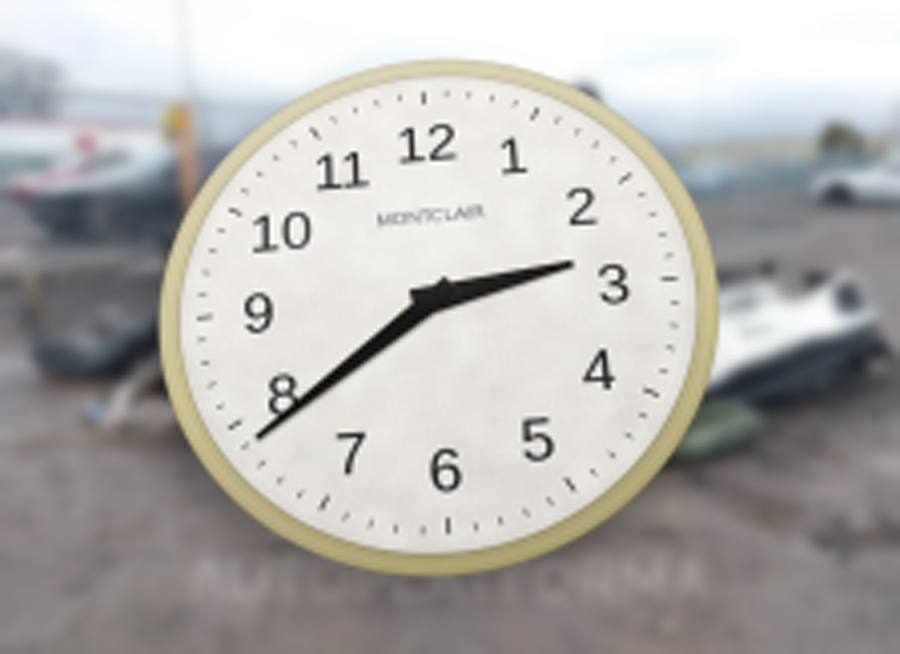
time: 2:39
